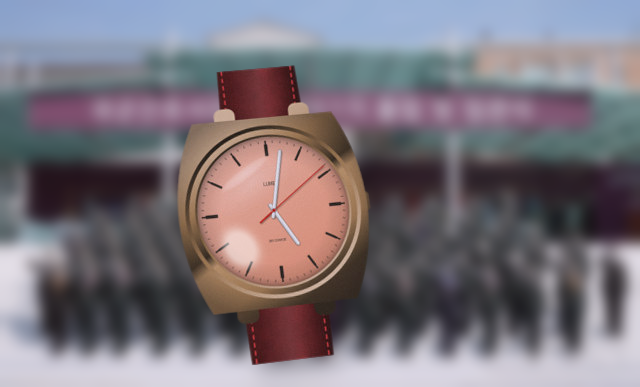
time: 5:02:09
